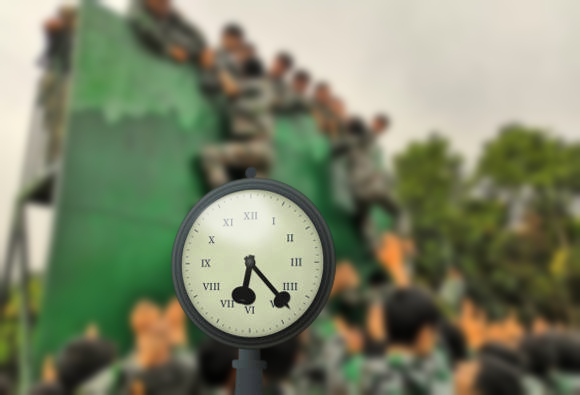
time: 6:23
